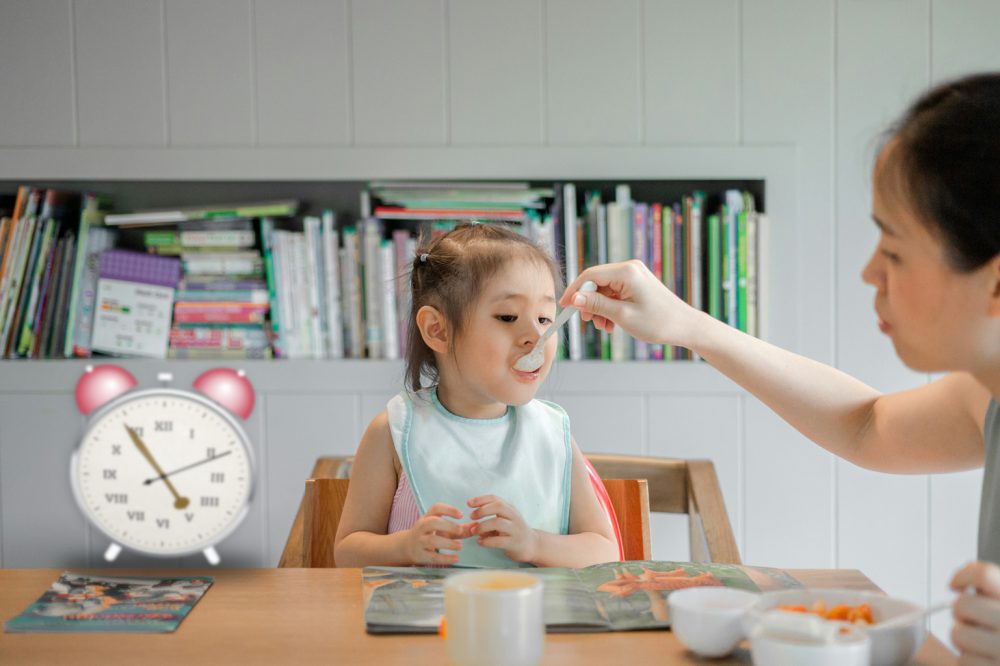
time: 4:54:11
